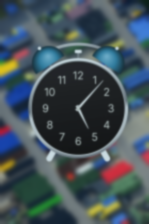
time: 5:07
